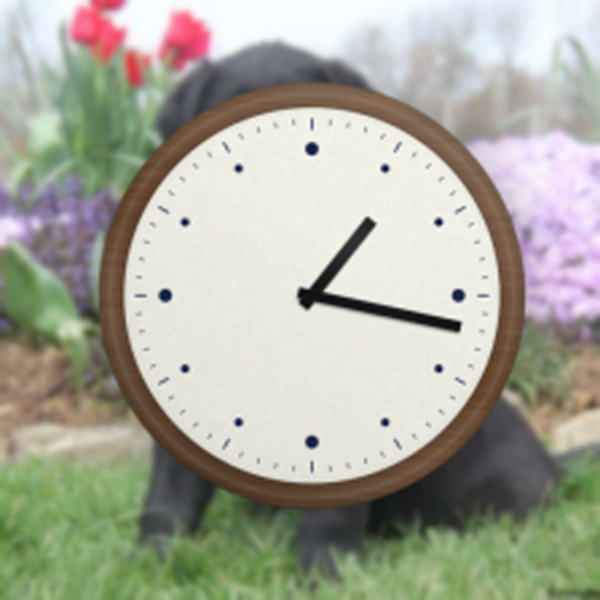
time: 1:17
